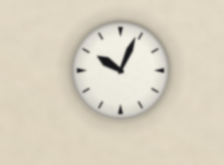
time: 10:04
